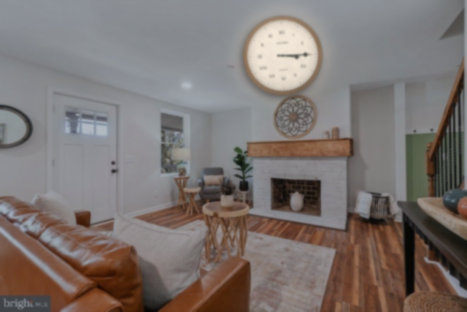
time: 3:15
